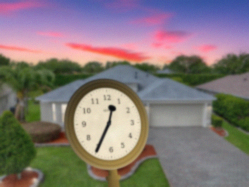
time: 12:35
